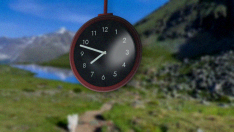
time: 7:48
